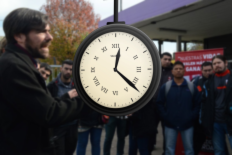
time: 12:22
